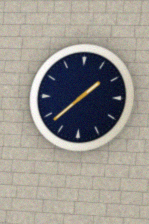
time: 1:38
